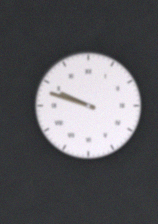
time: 9:48
